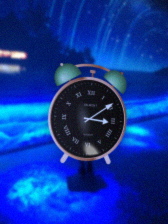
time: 3:09
